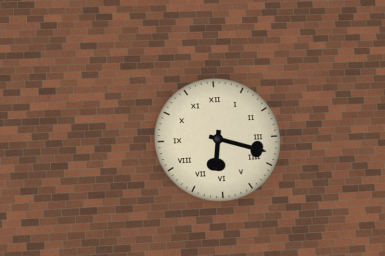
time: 6:18
